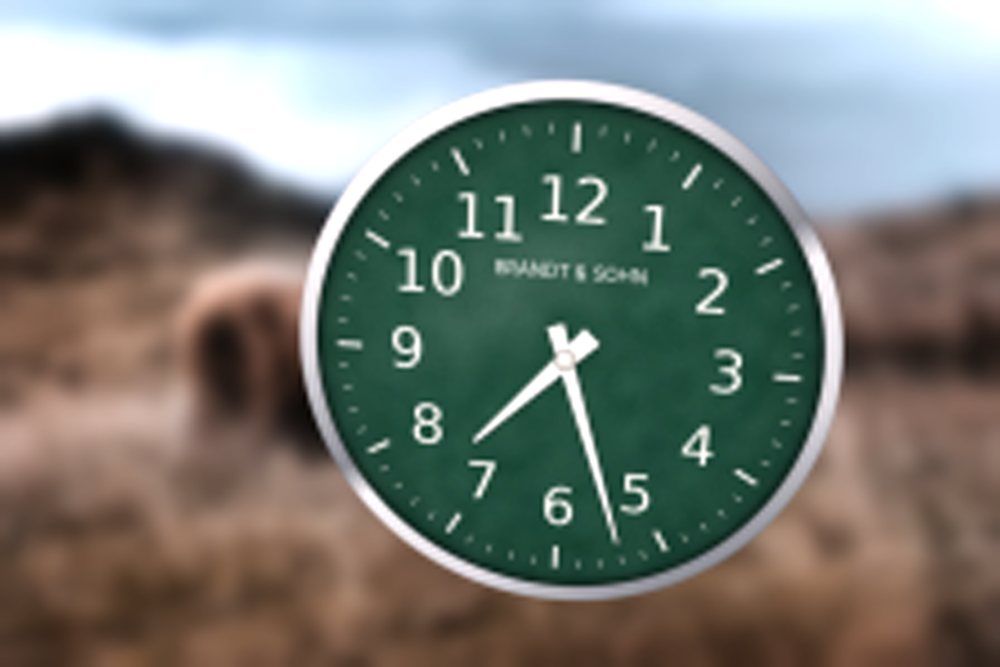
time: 7:27
